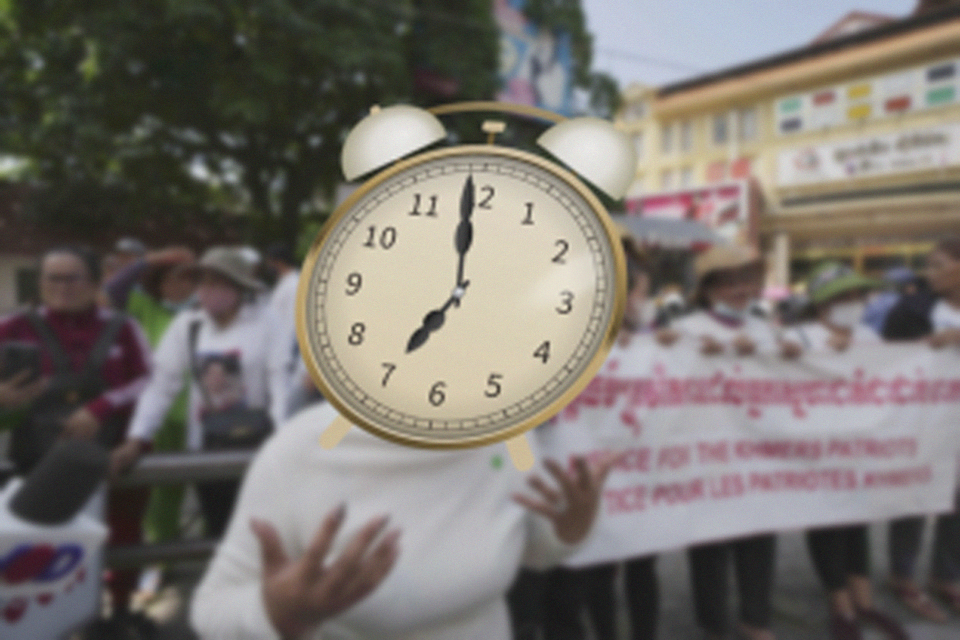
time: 6:59
